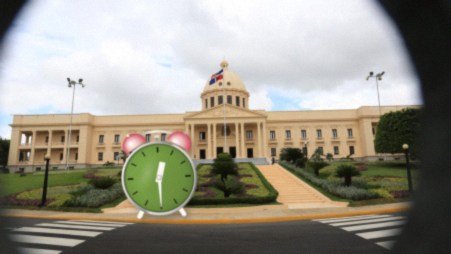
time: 12:30
